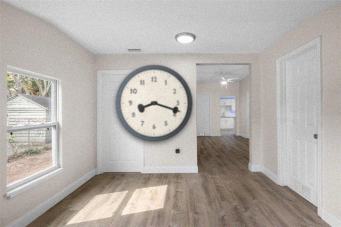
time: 8:18
